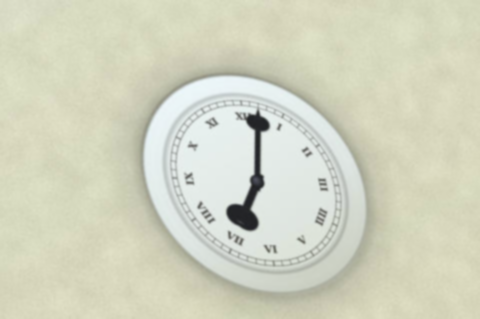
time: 7:02
